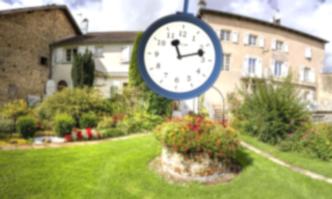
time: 11:12
